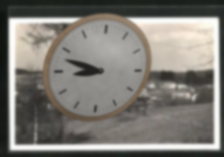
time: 8:48
